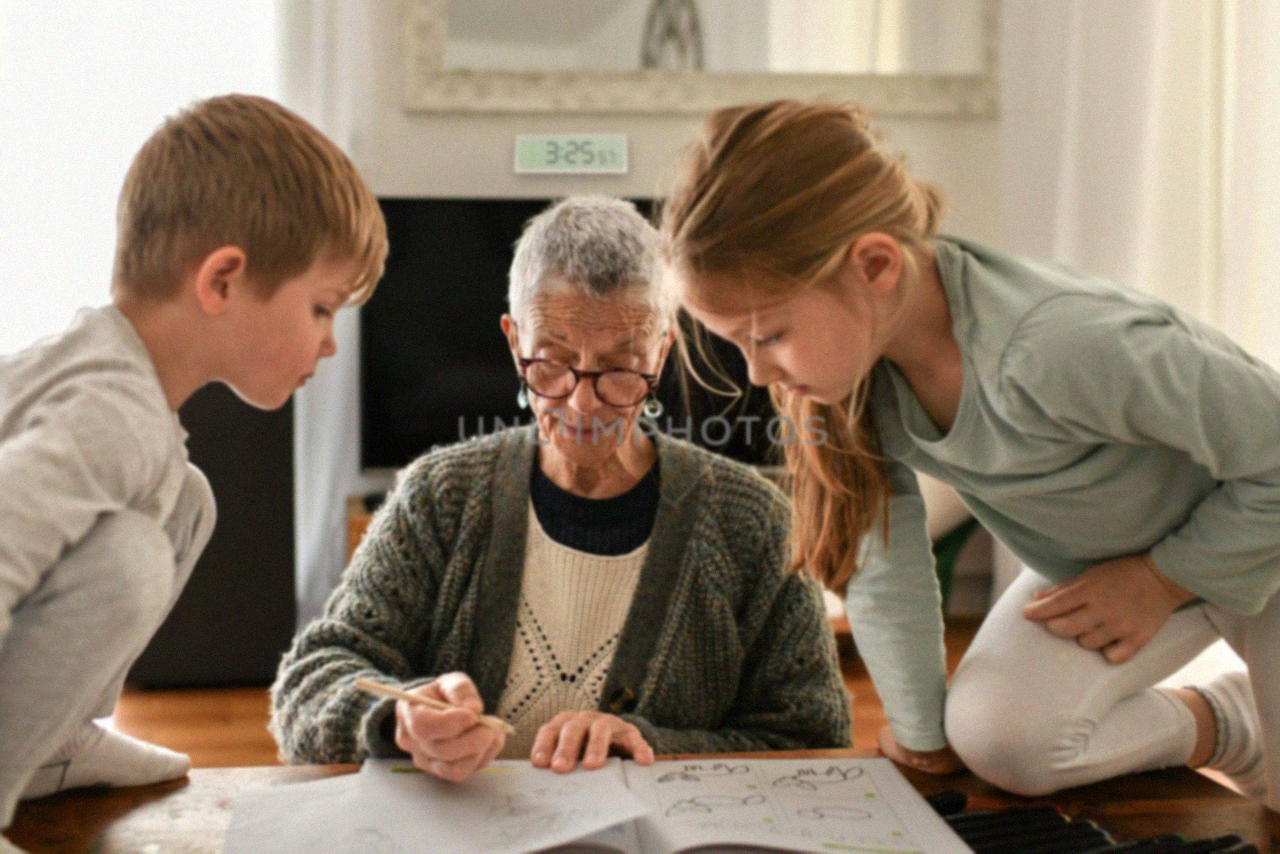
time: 3:25
